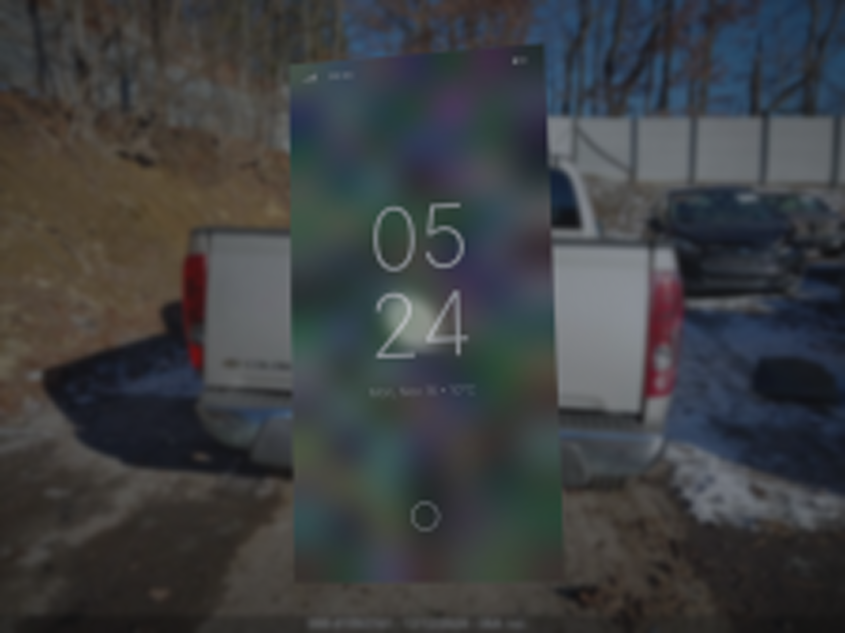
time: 5:24
